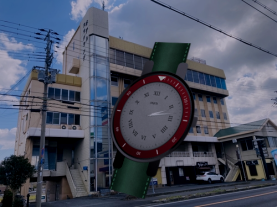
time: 2:13
